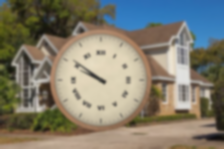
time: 9:51
